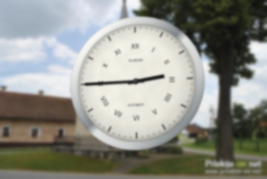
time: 2:45
